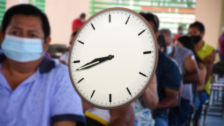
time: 8:43
